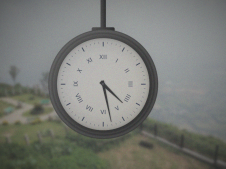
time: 4:28
